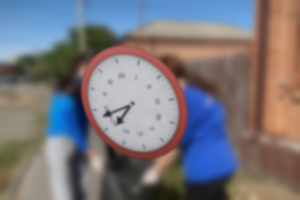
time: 7:43
